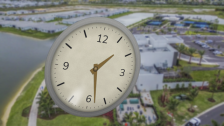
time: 1:28
